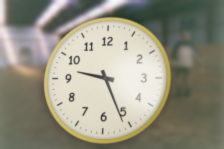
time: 9:26
